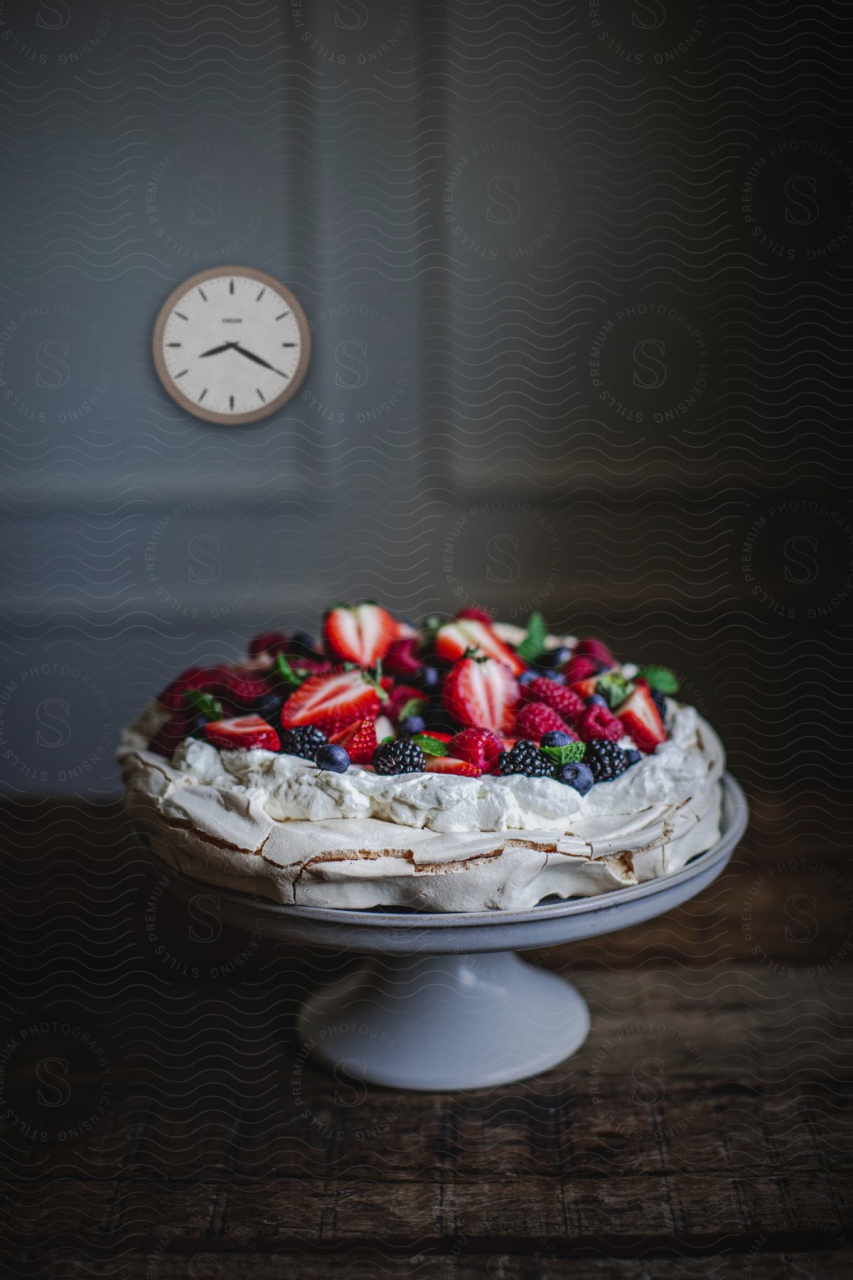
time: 8:20
